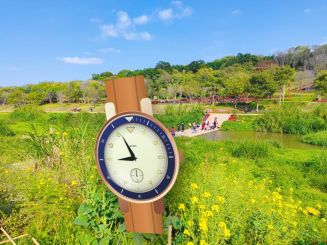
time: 8:56
